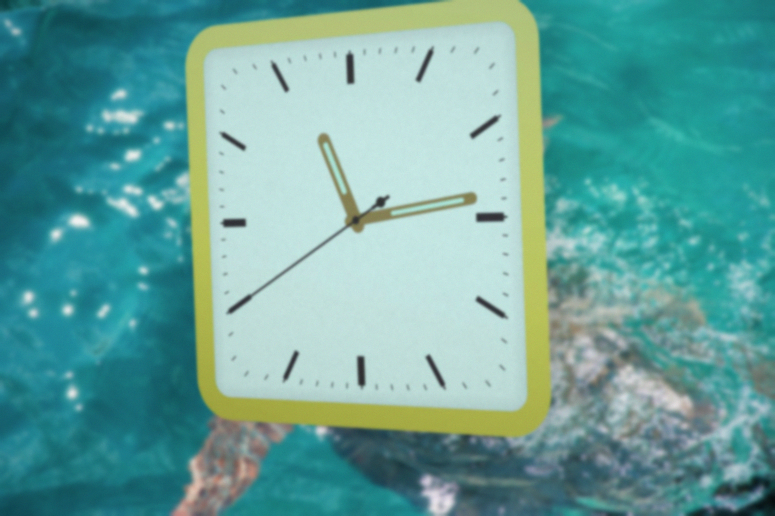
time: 11:13:40
